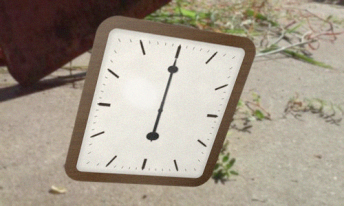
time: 6:00
